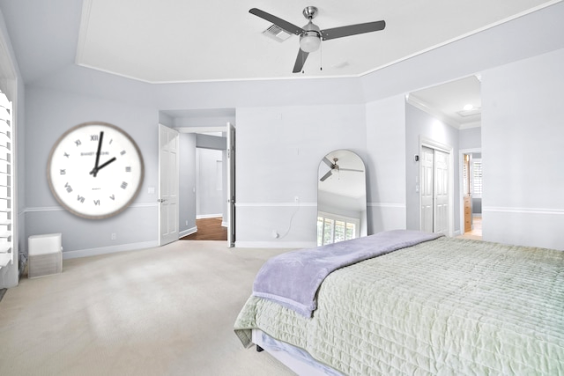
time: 2:02
